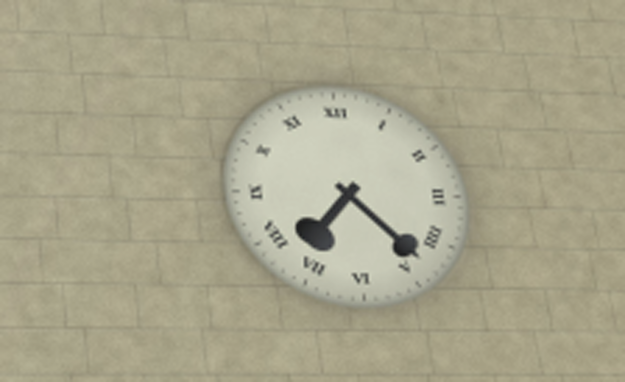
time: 7:23
